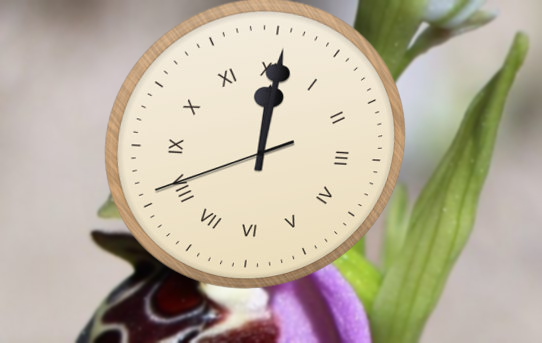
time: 12:00:41
